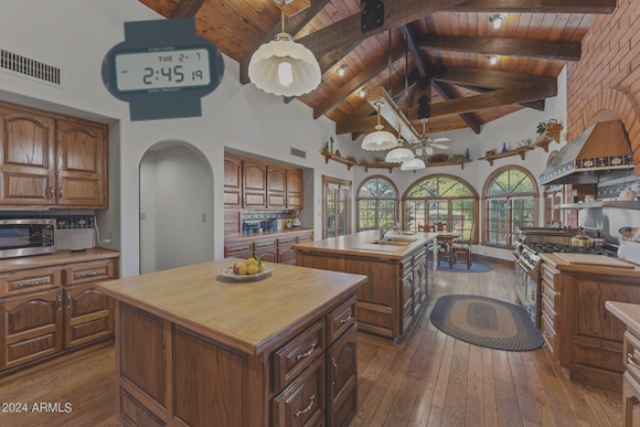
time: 2:45:19
